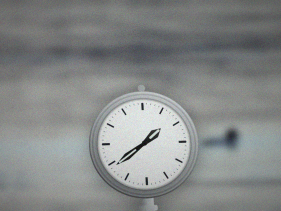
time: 1:39
